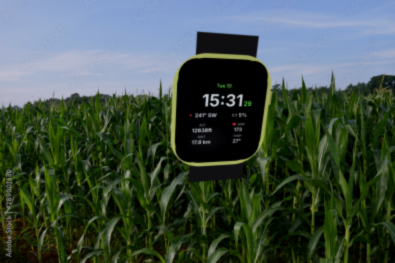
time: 15:31
